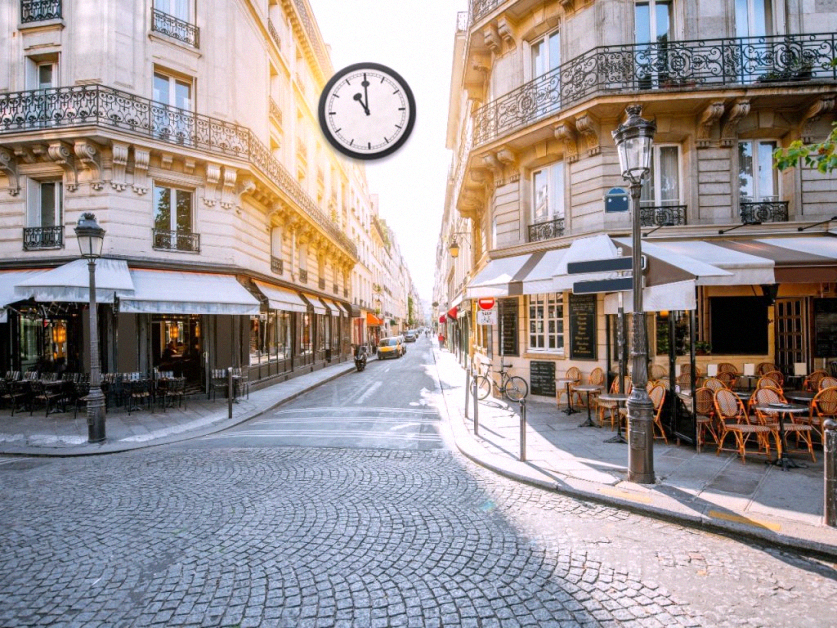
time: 11:00
